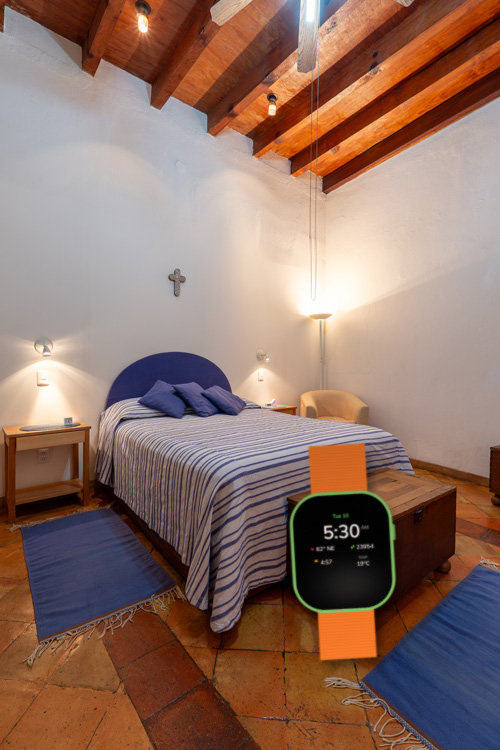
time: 5:30
